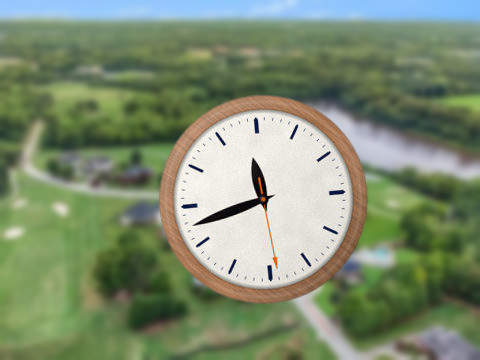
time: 11:42:29
